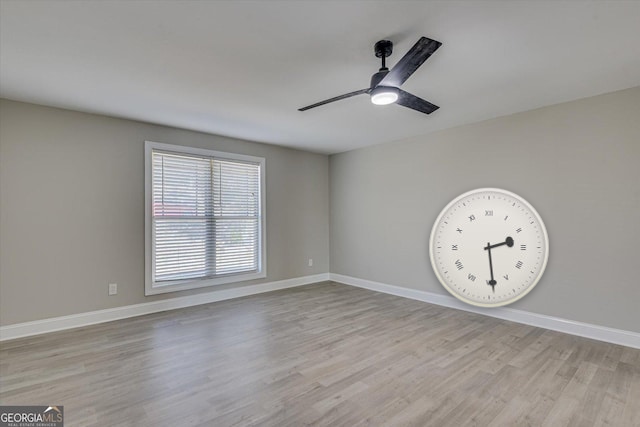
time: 2:29
